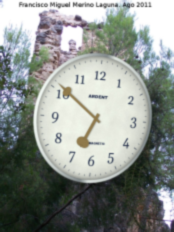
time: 6:51
